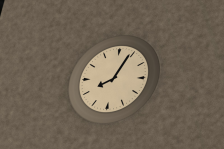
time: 8:04
